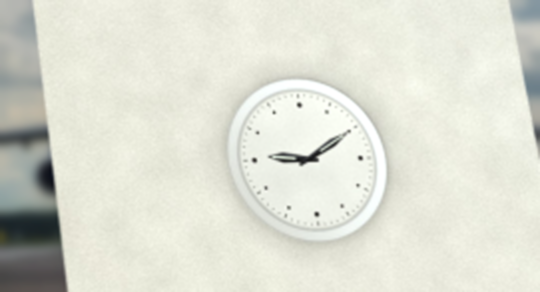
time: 9:10
